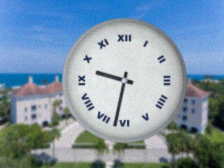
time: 9:32
